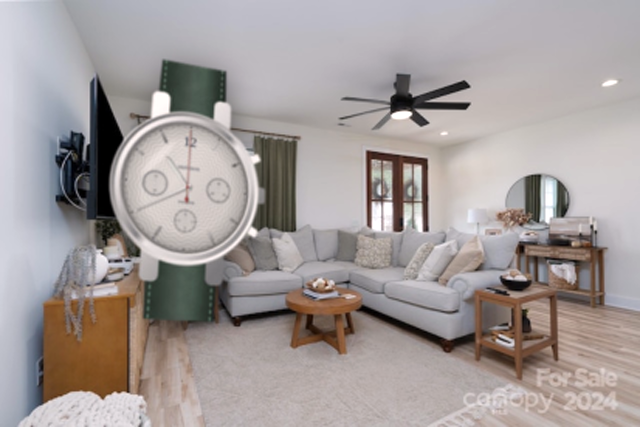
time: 10:40
